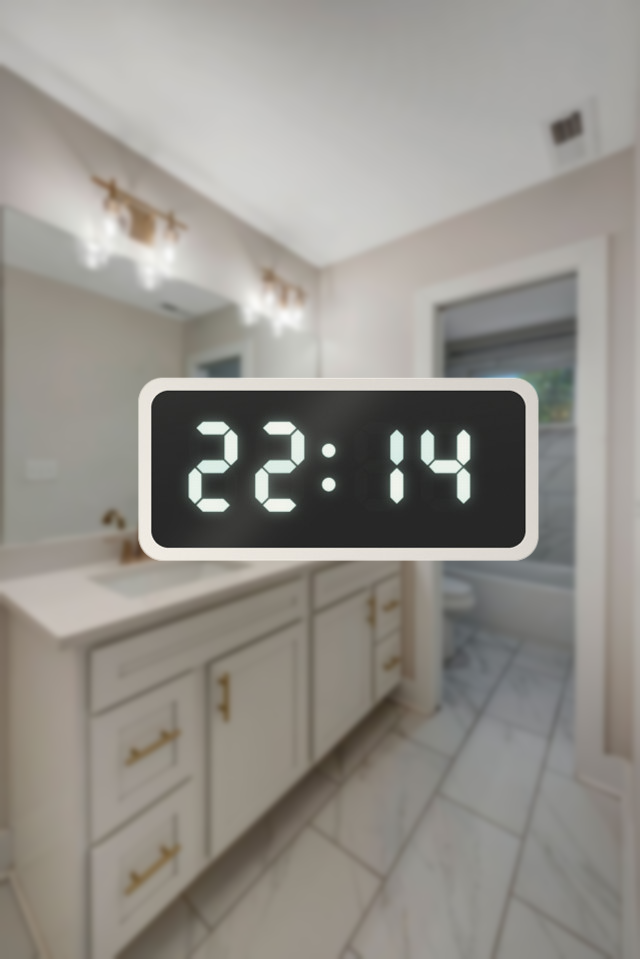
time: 22:14
